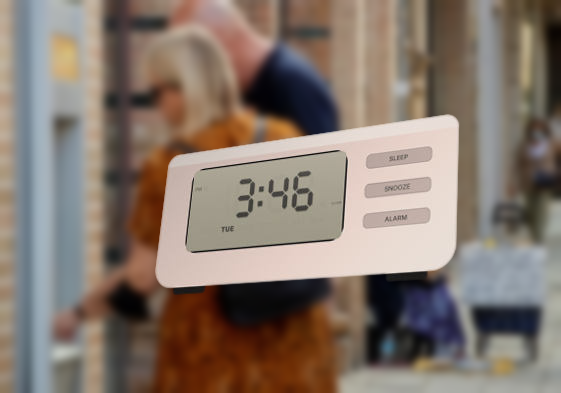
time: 3:46
